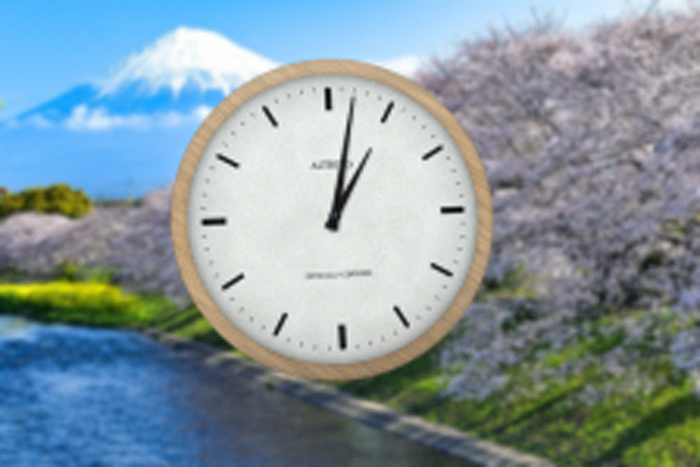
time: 1:02
